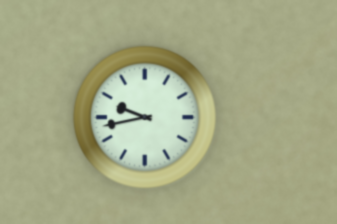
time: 9:43
